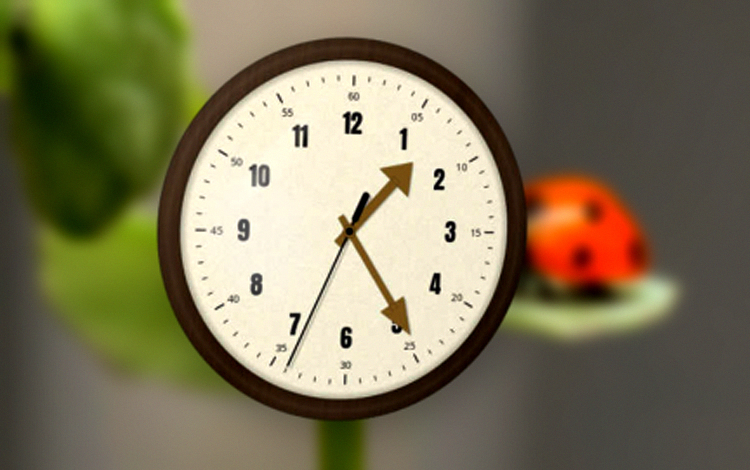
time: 1:24:34
